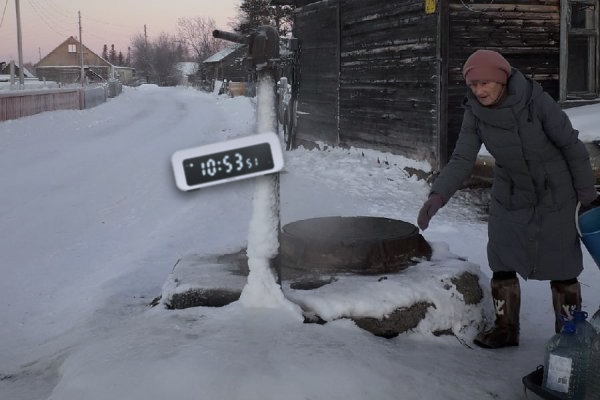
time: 10:53
